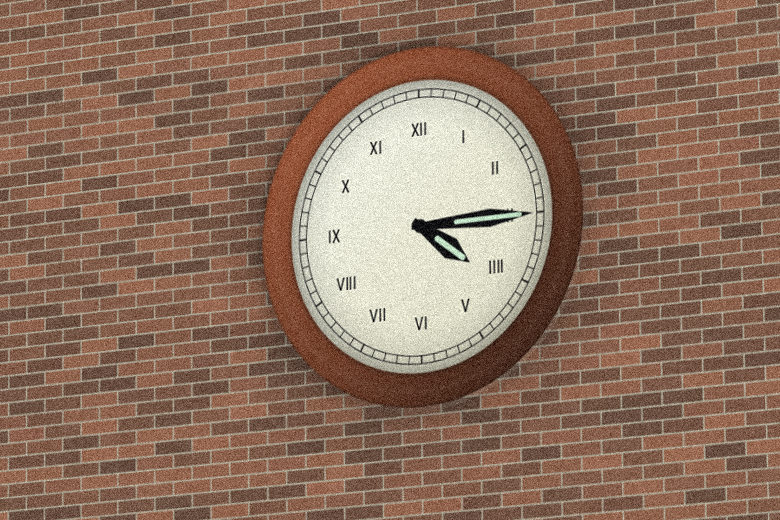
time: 4:15
